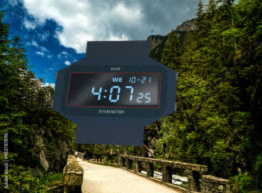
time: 4:07:25
